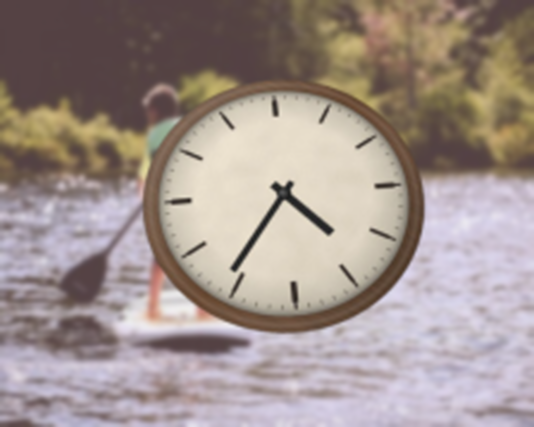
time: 4:36
